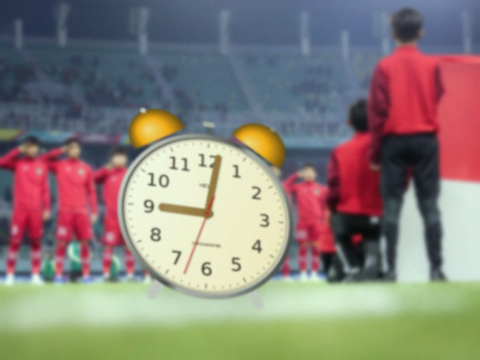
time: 9:01:33
